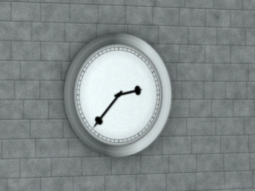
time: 2:37
